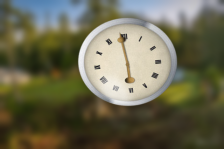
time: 5:59
